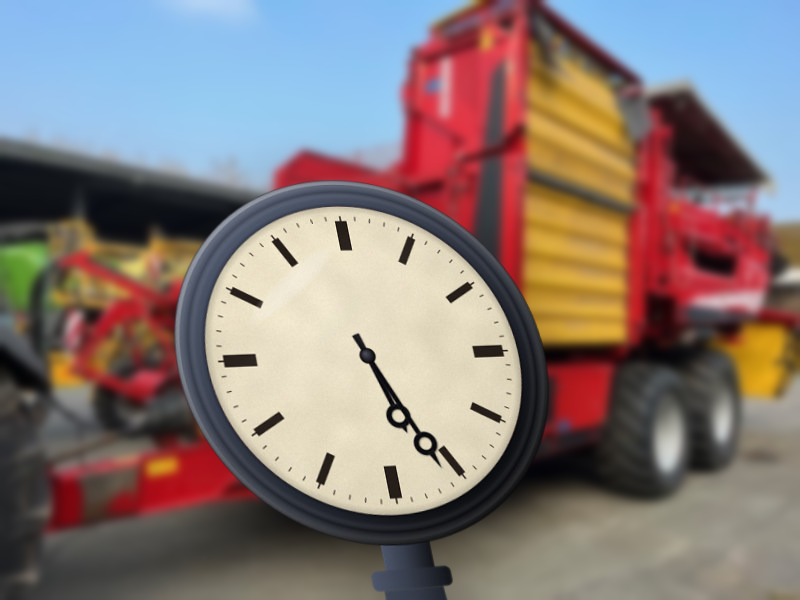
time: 5:26
